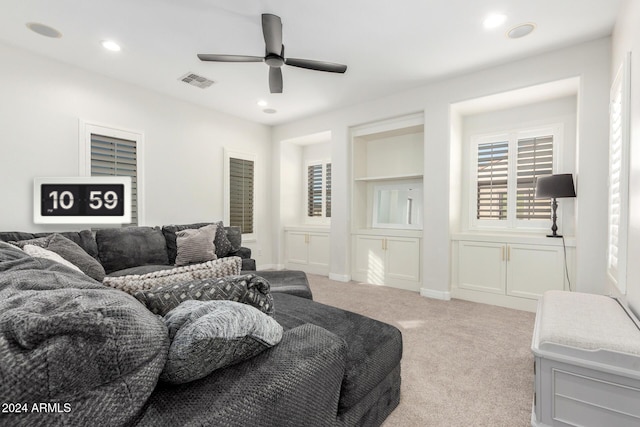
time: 10:59
